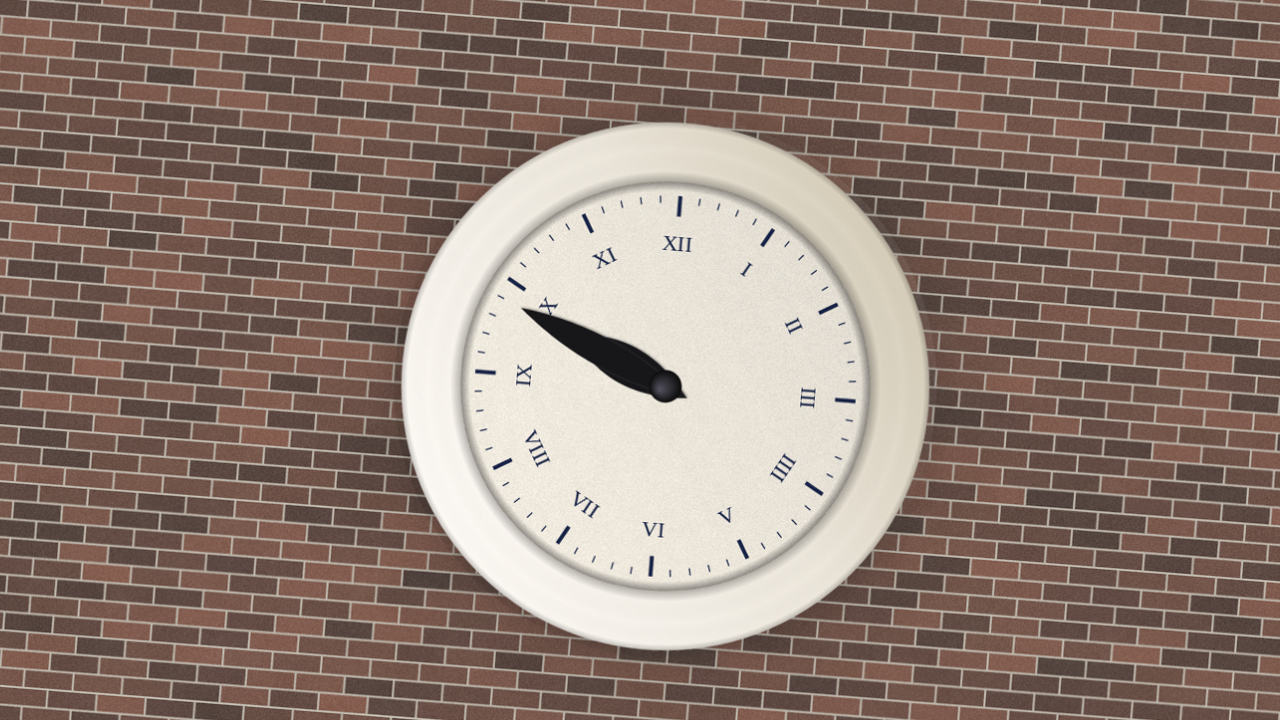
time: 9:49
